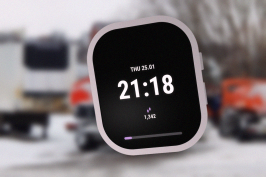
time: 21:18
